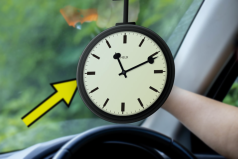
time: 11:11
